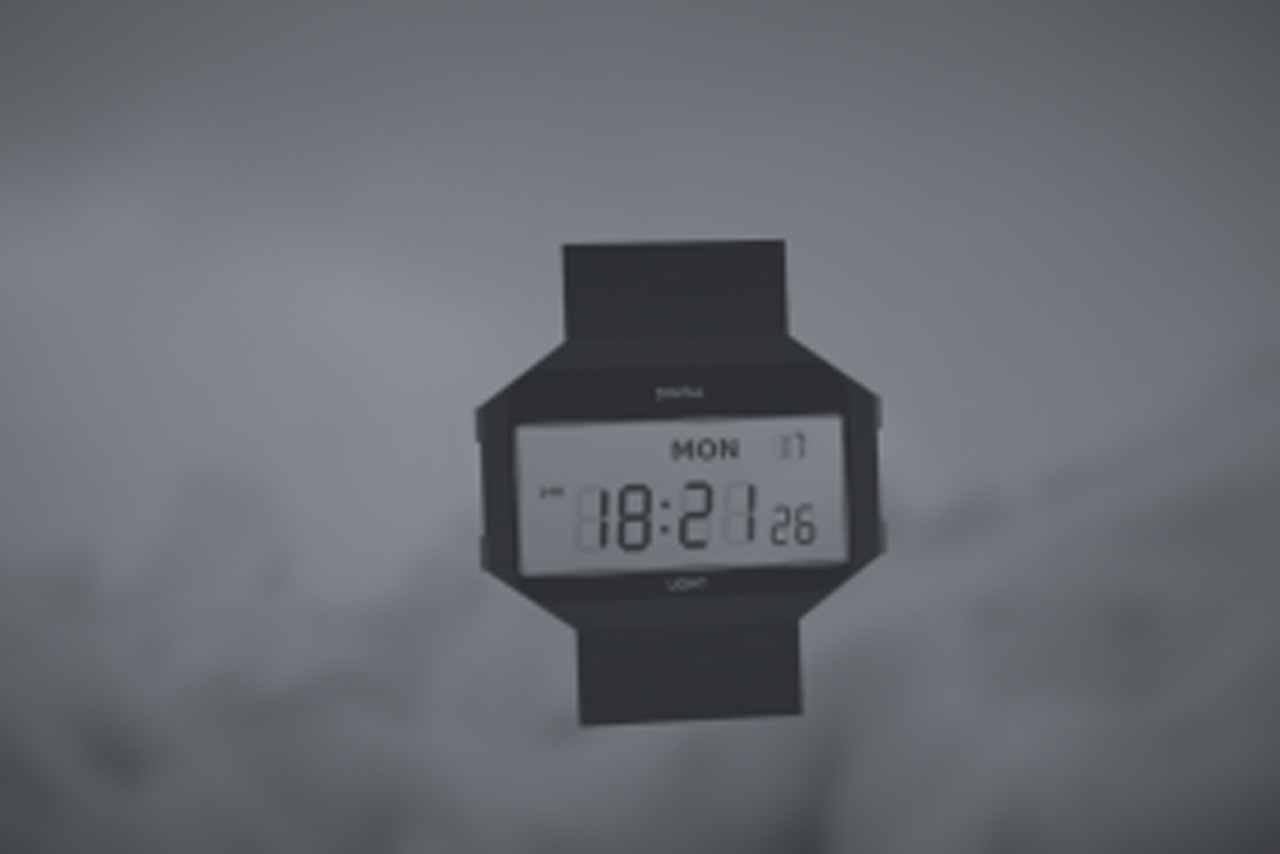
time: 18:21:26
